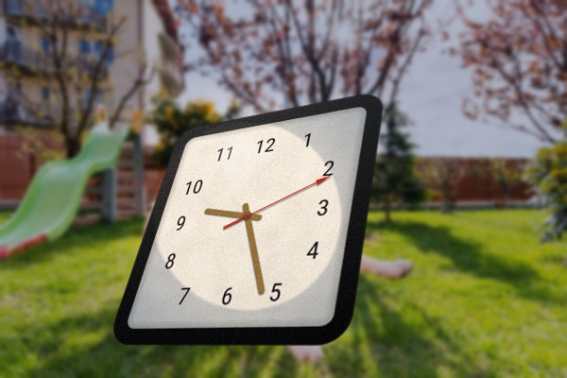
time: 9:26:11
